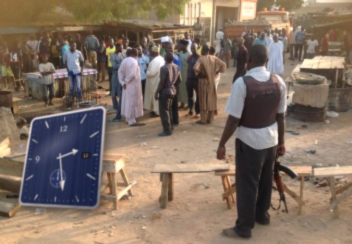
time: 2:28
